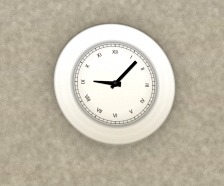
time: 9:07
